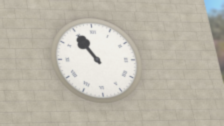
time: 10:55
